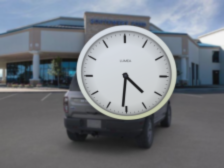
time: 4:31
